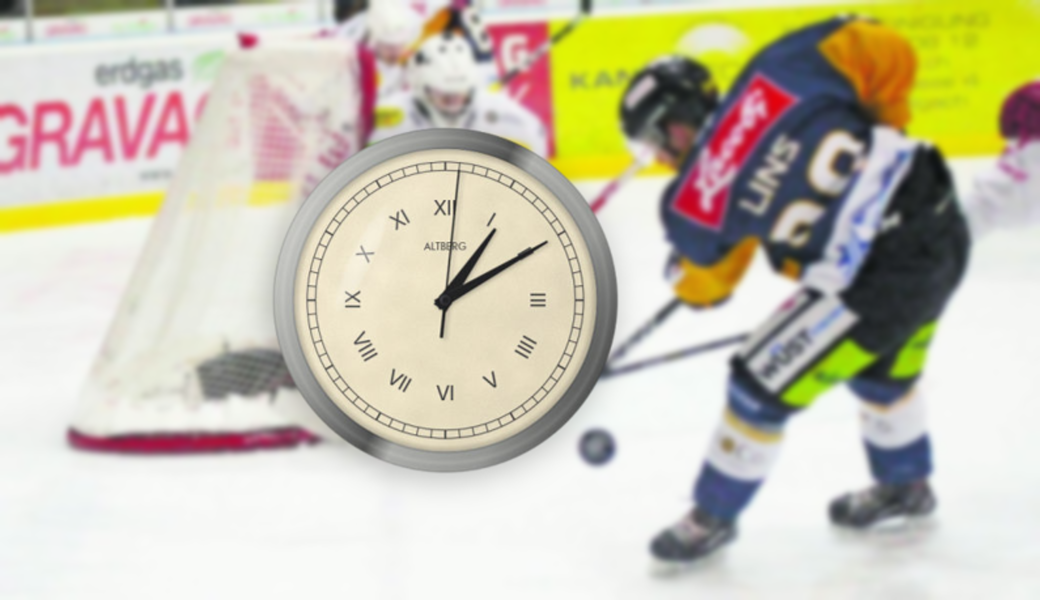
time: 1:10:01
